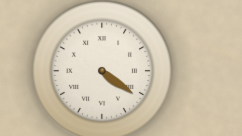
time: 4:21
